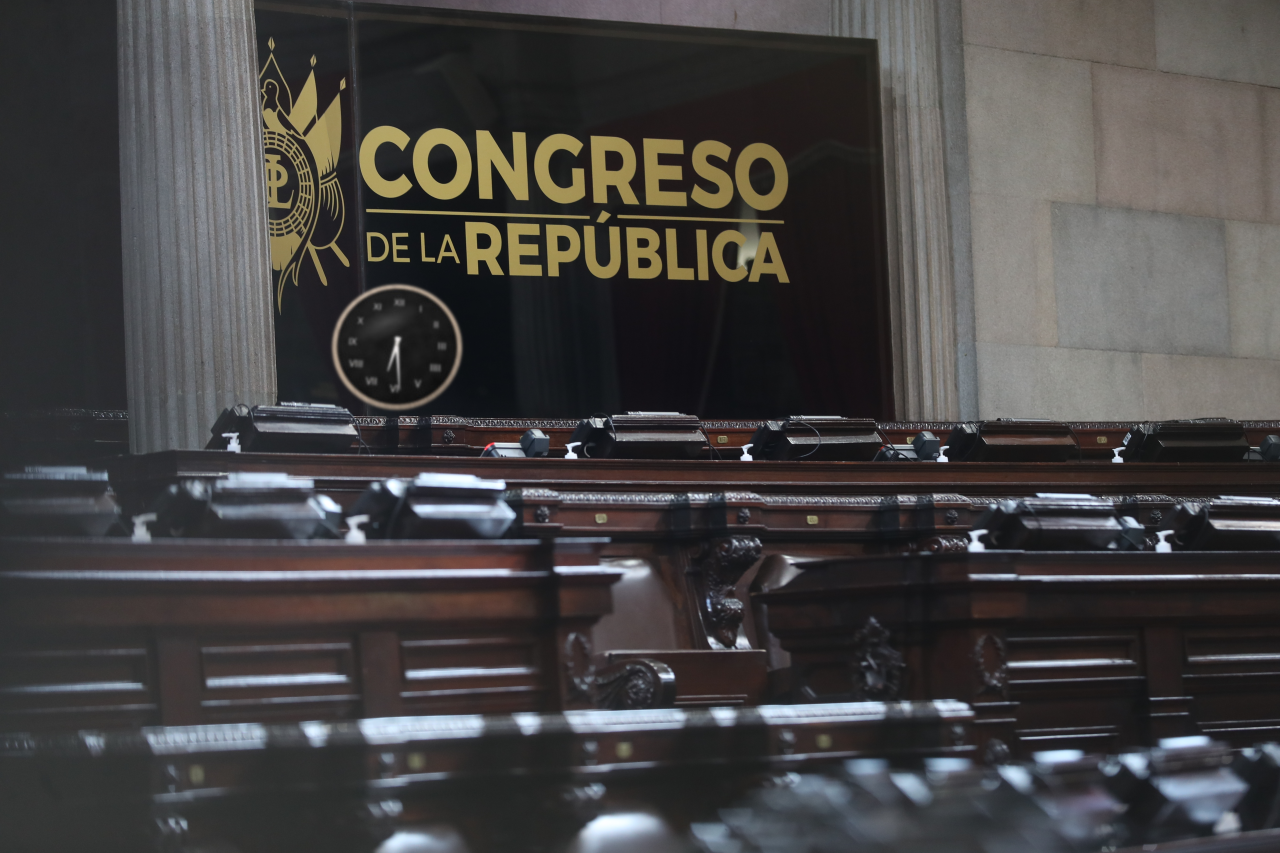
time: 6:29
